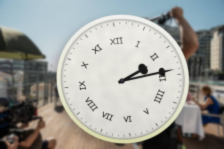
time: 2:14
